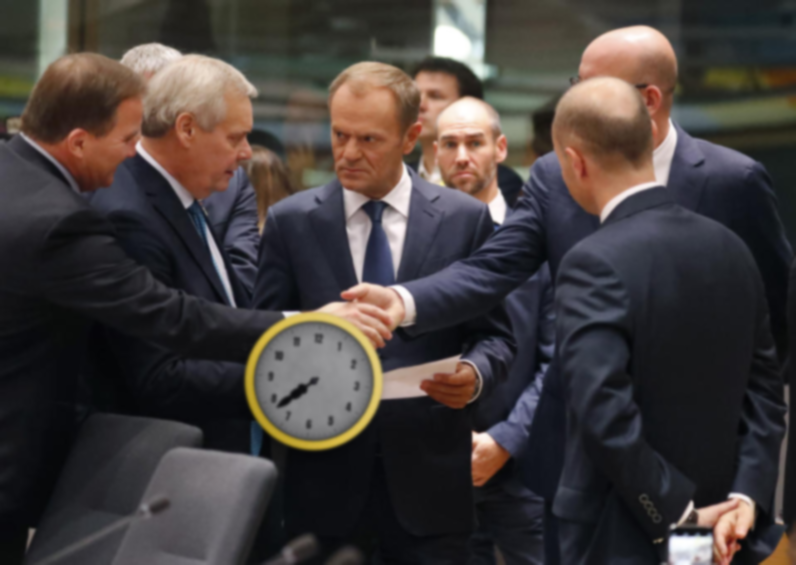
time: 7:38
